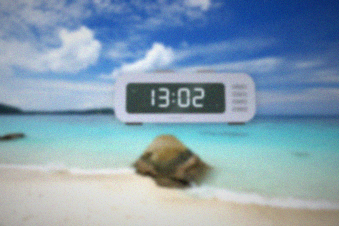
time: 13:02
